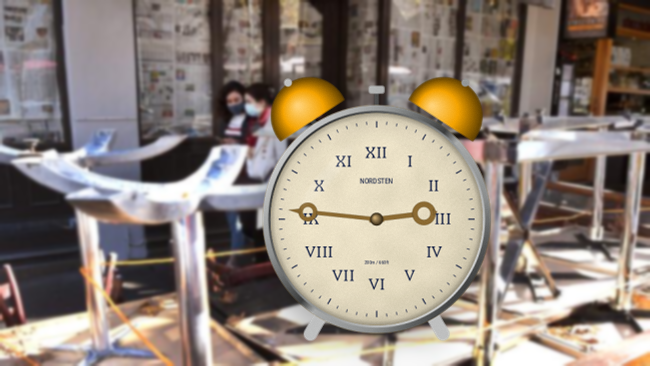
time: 2:46
